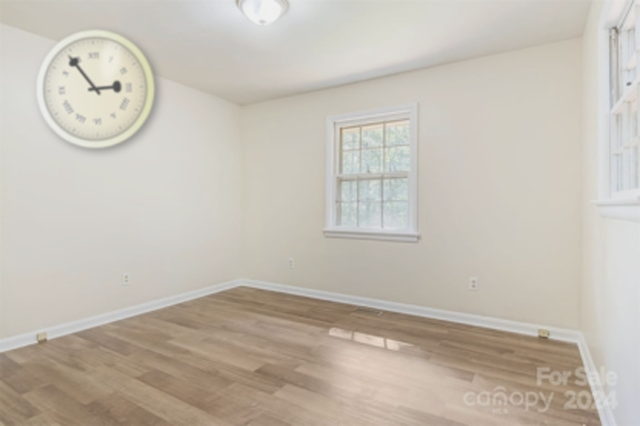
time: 2:54
